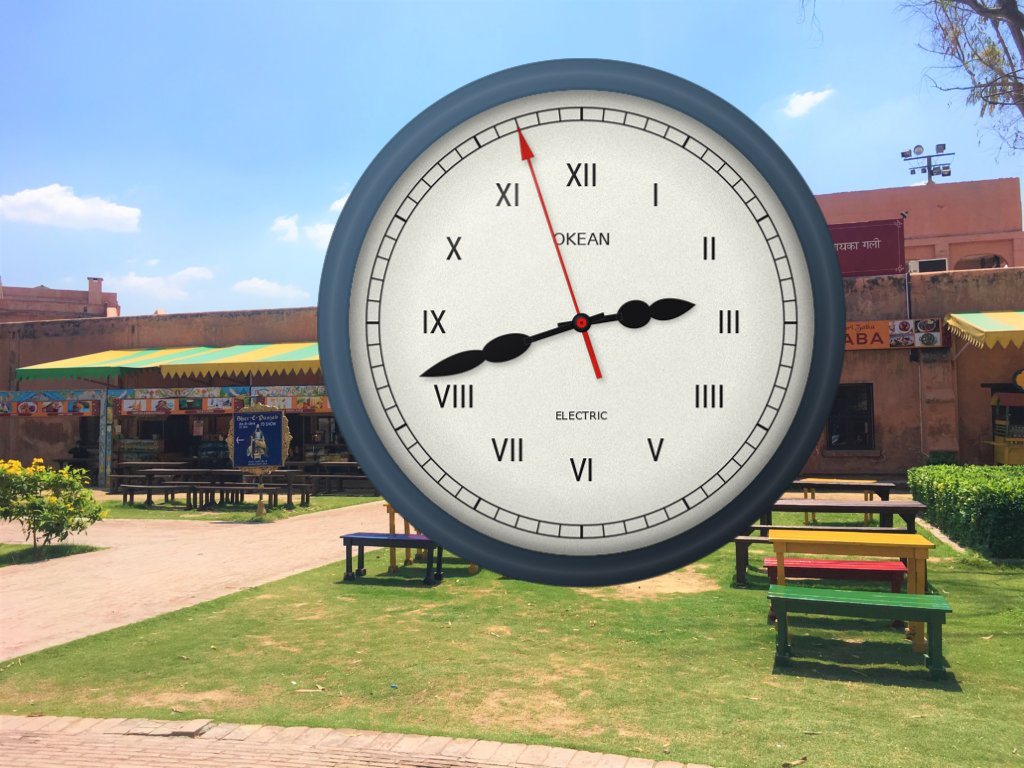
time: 2:41:57
